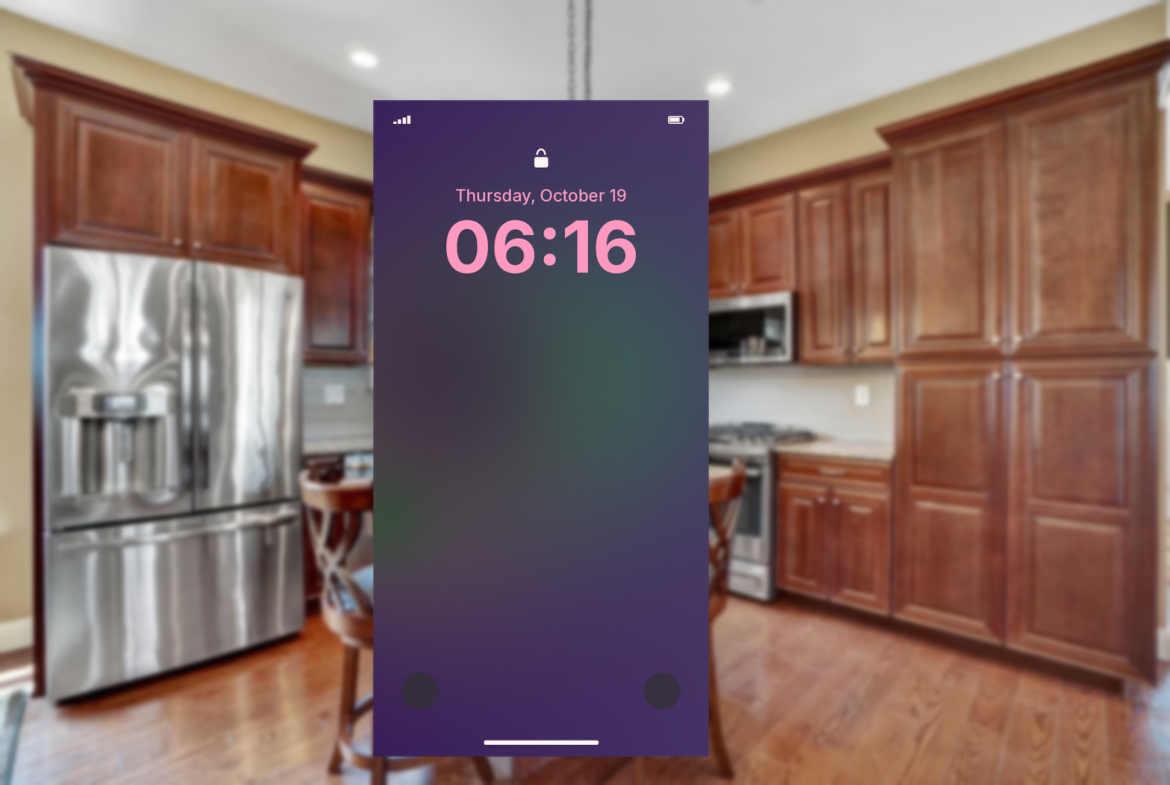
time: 6:16
